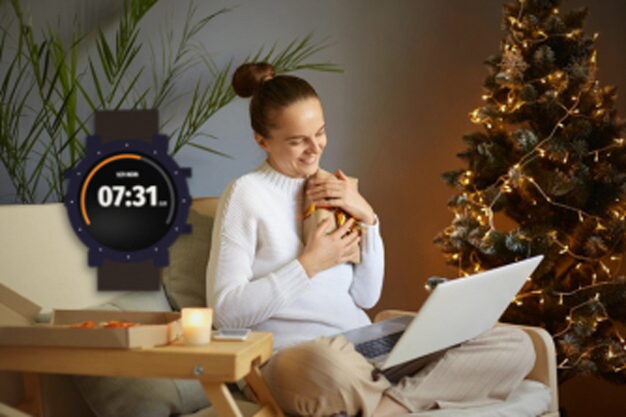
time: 7:31
